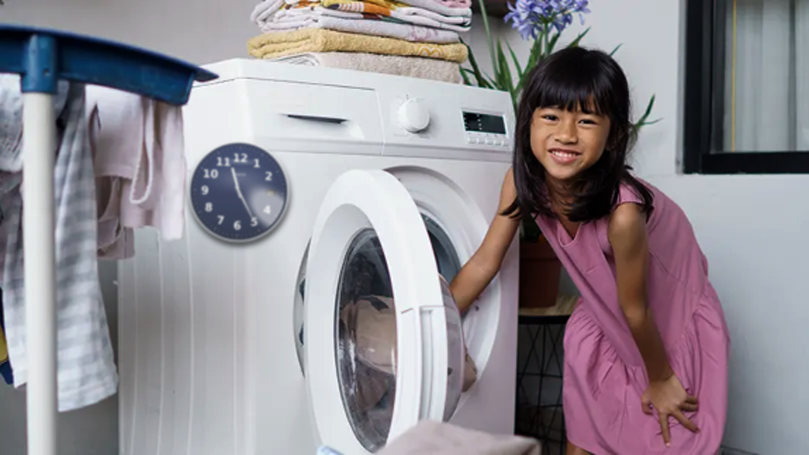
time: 11:25
